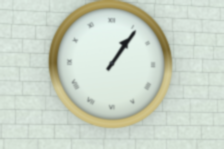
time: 1:06
